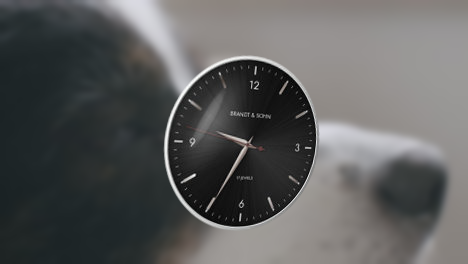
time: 9:34:47
